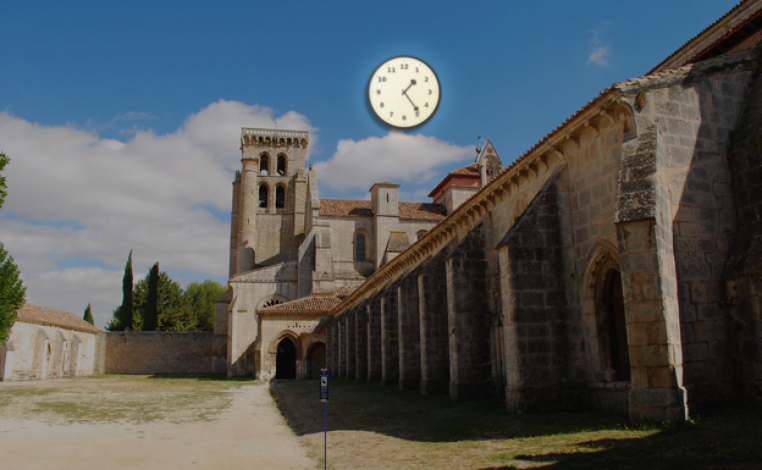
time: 1:24
